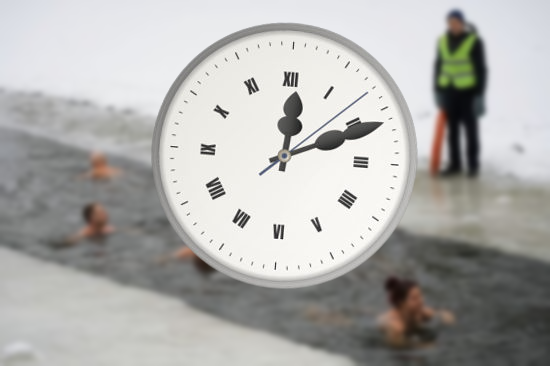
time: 12:11:08
